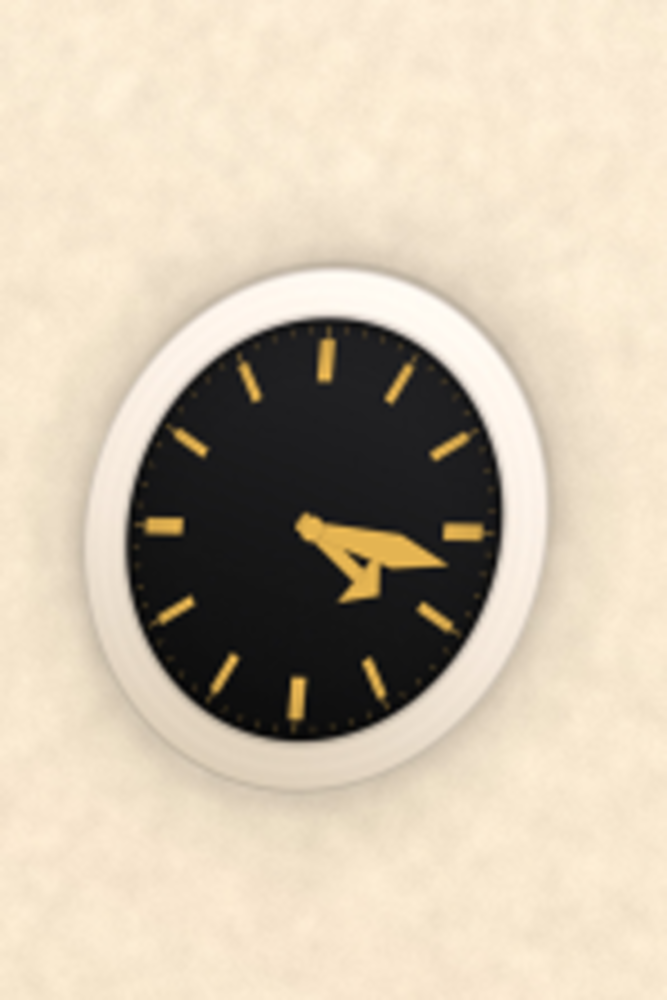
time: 4:17
